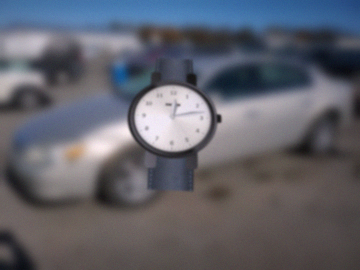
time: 12:13
